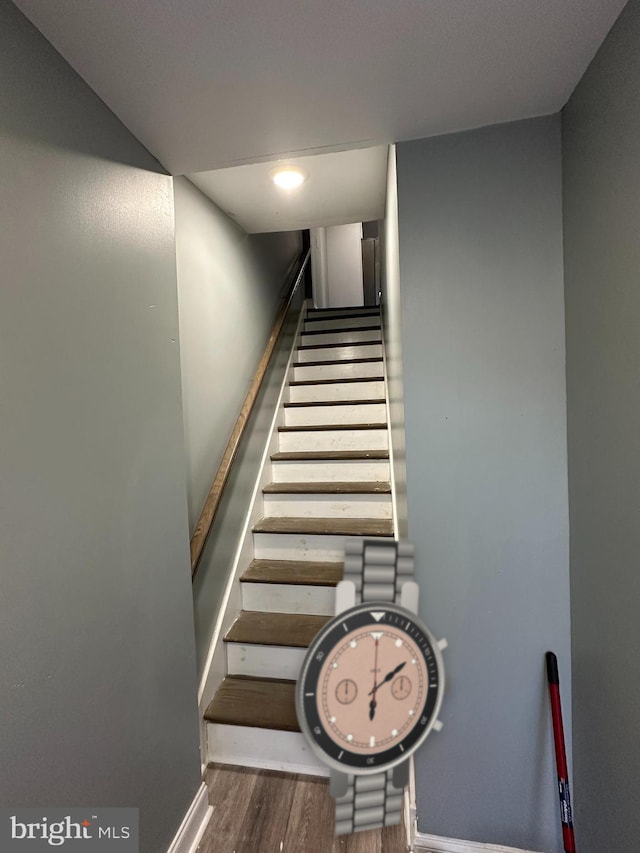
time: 6:09
